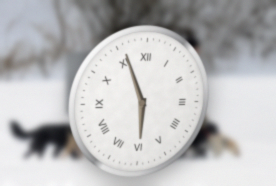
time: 5:56
